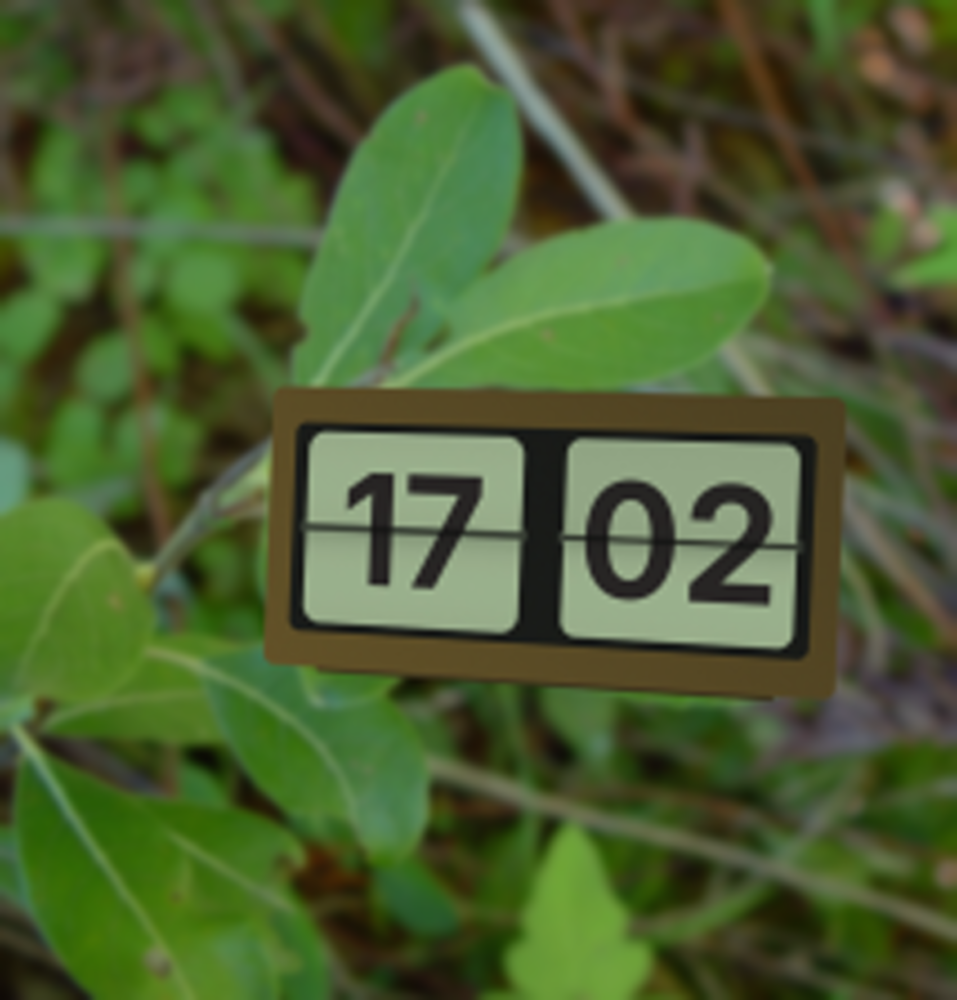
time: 17:02
